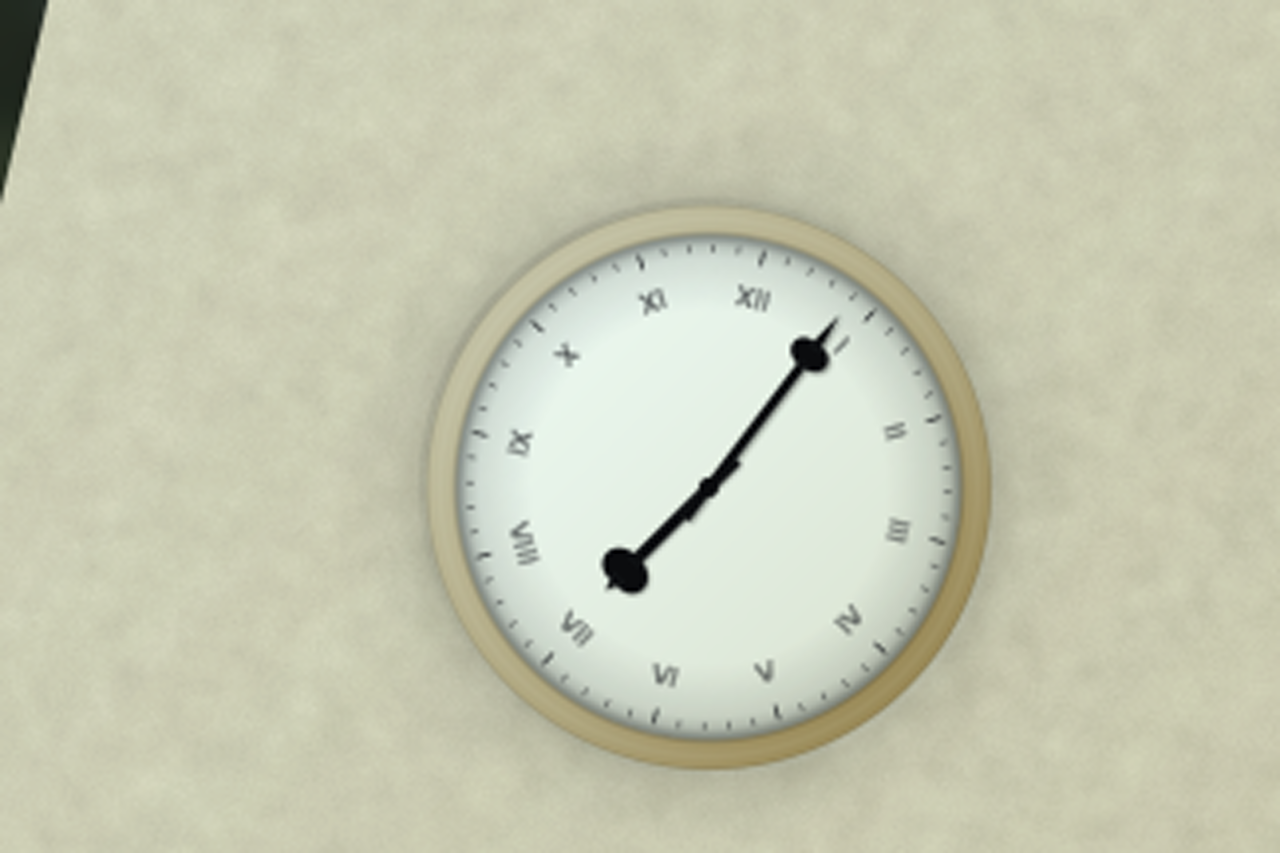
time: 7:04
